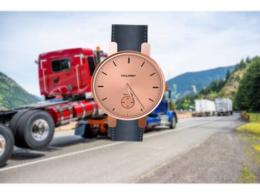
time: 5:24
